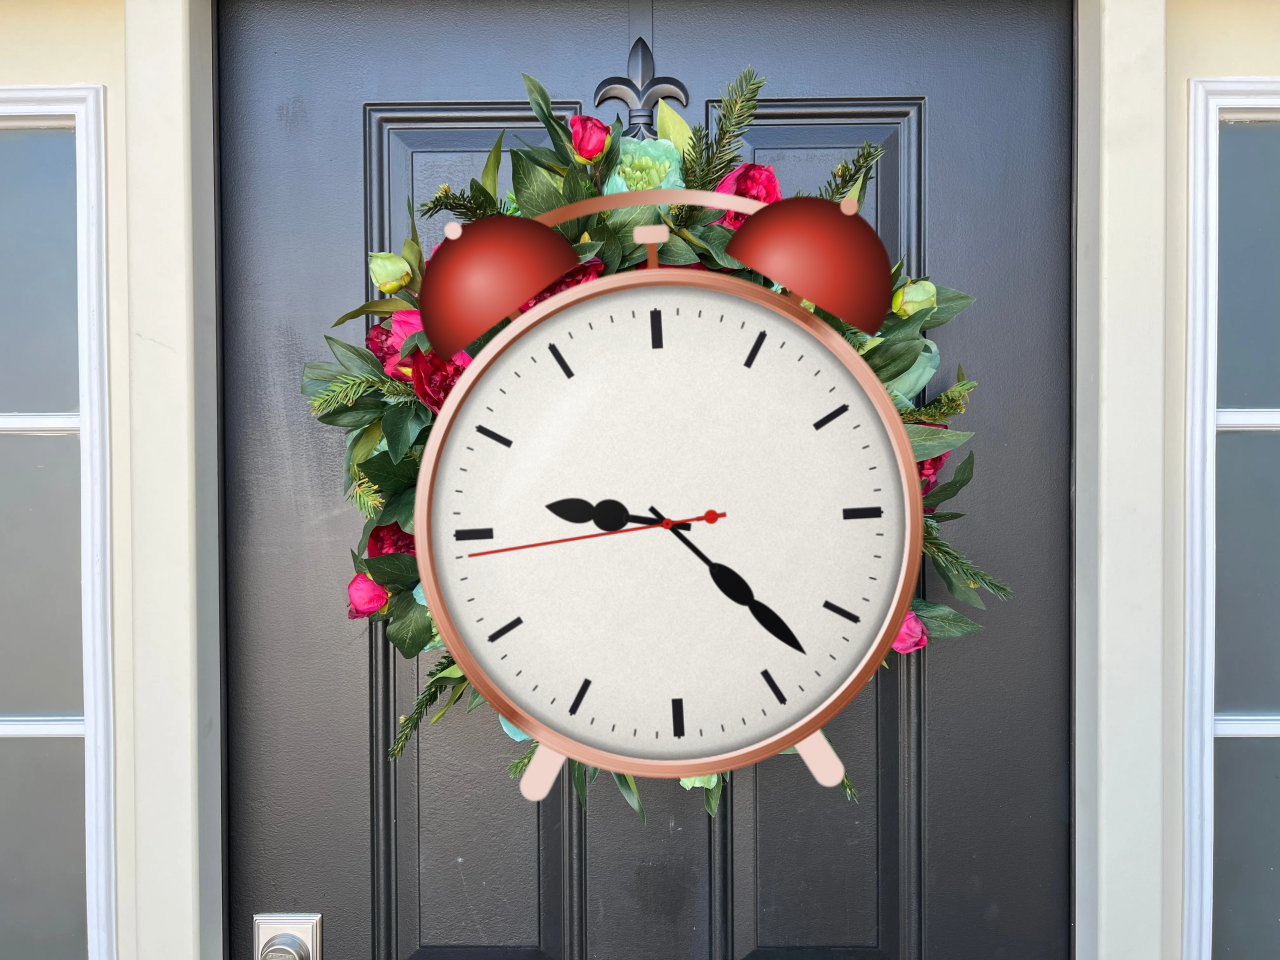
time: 9:22:44
